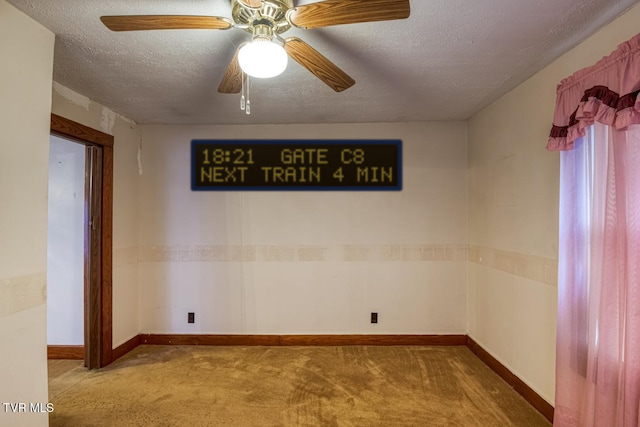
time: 18:21
